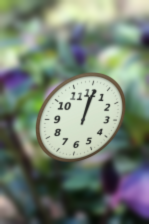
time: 12:01
